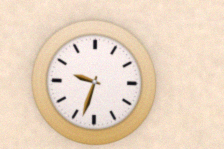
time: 9:33
